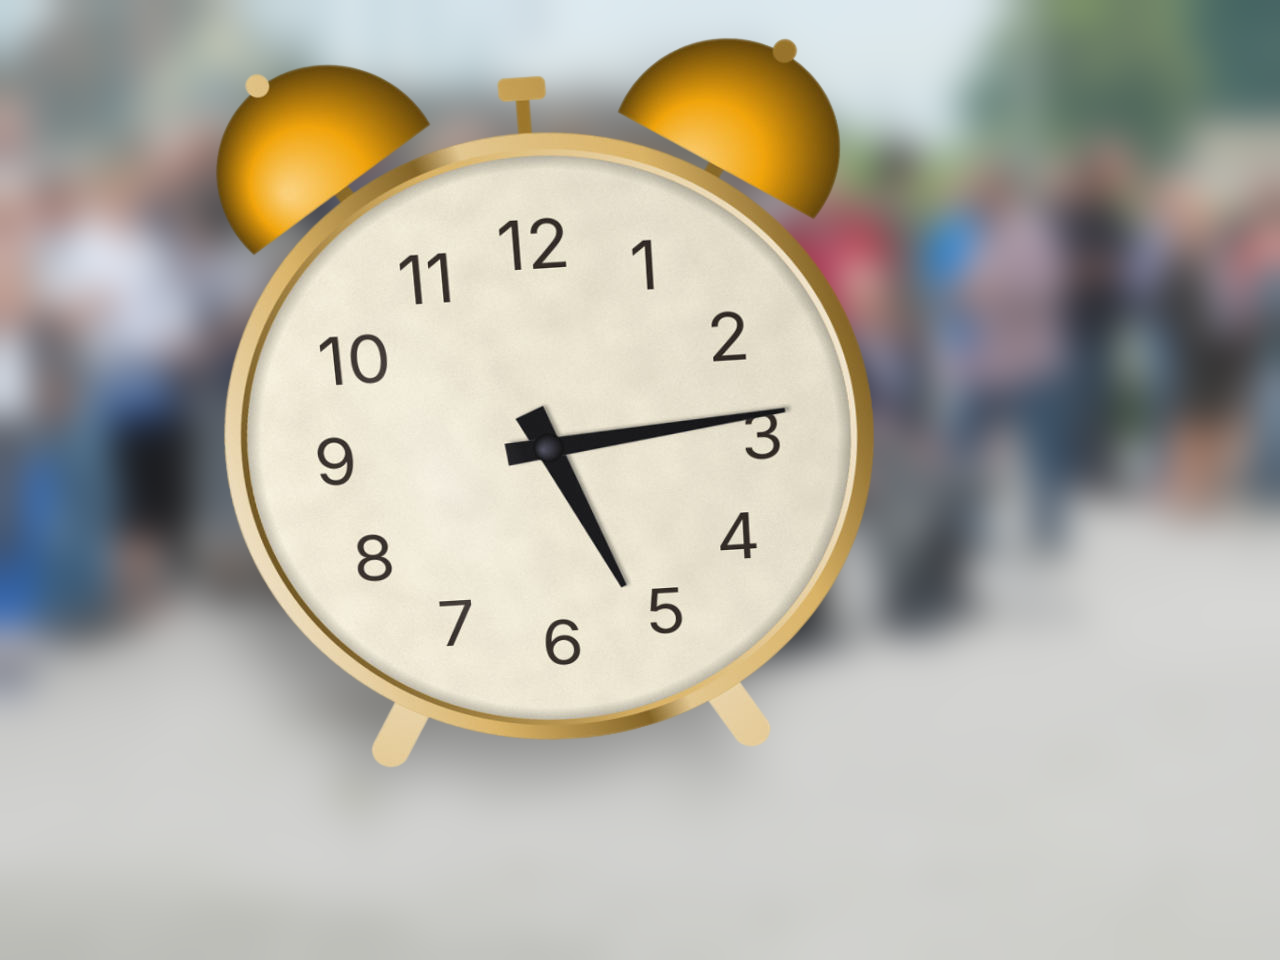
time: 5:14
